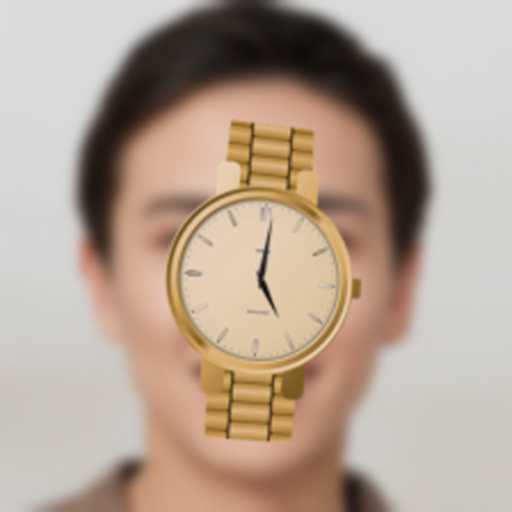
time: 5:01
